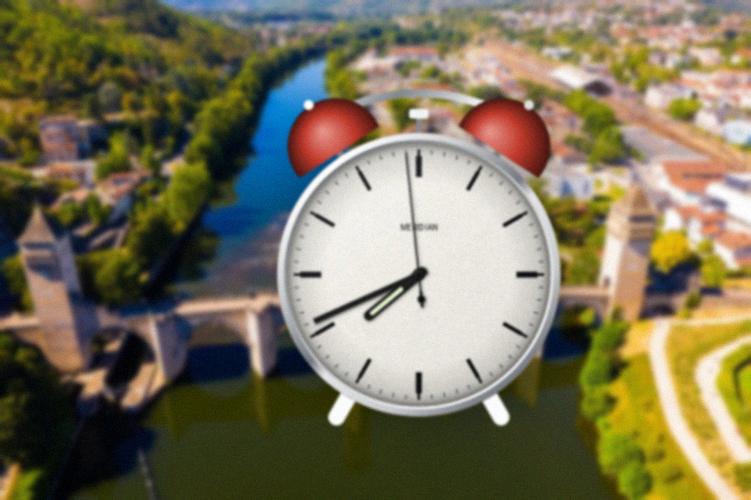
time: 7:40:59
